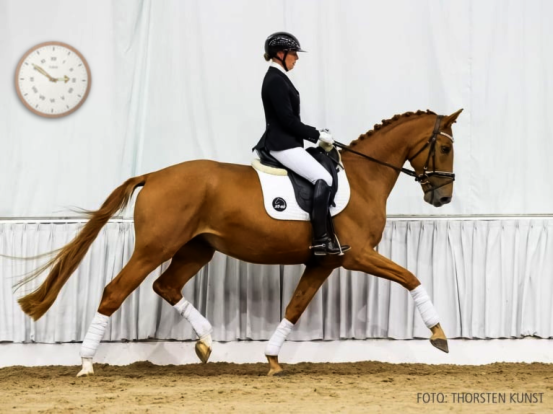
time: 2:51
